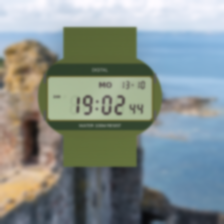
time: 19:02:44
